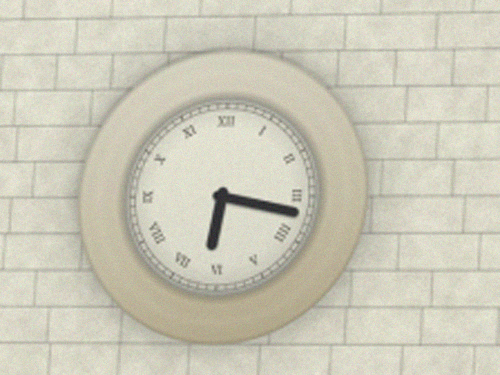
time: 6:17
